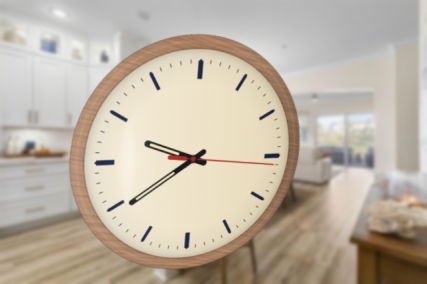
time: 9:39:16
